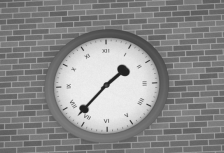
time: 1:37
